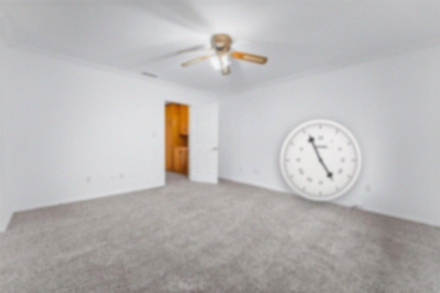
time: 4:56
